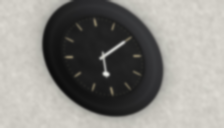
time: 6:10
